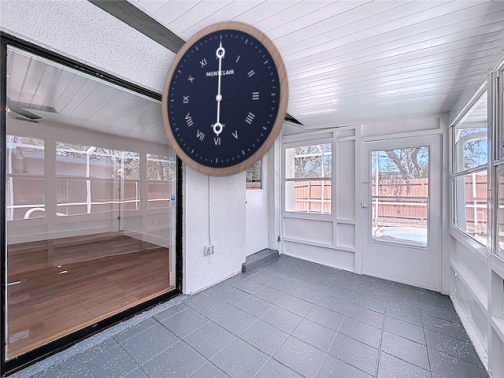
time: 6:00
